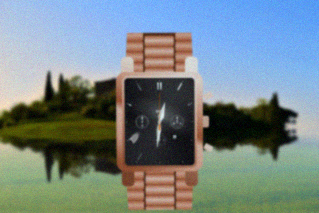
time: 12:31
